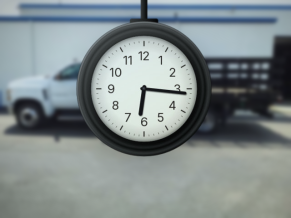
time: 6:16
